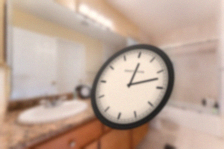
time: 12:12
